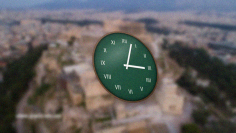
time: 3:03
